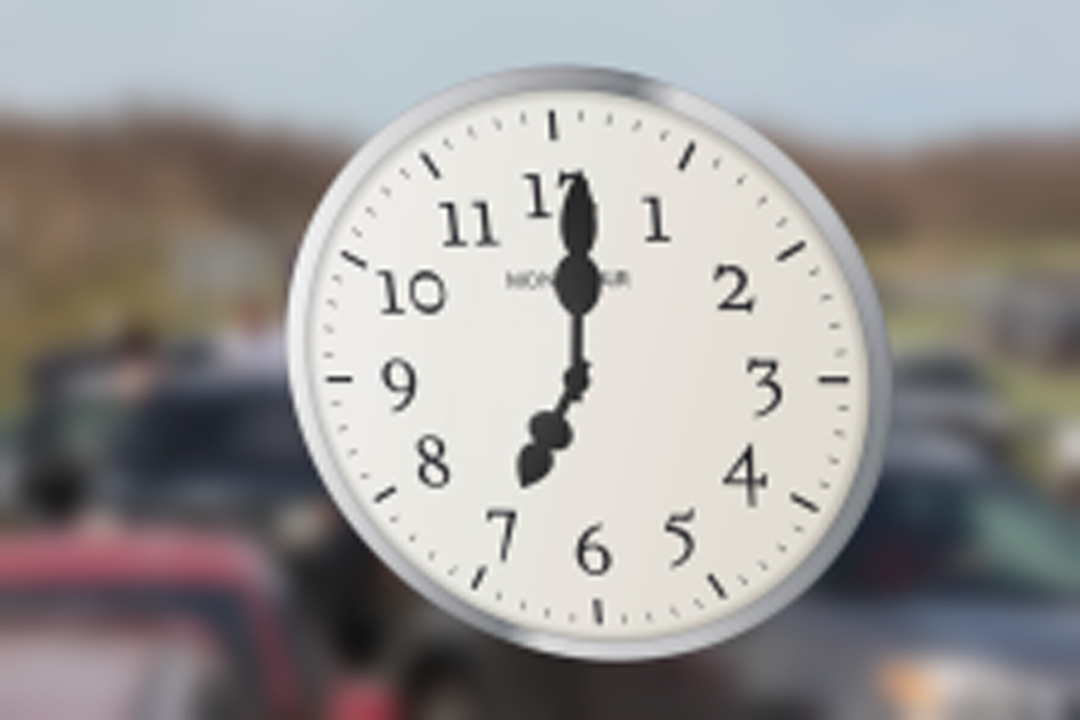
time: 7:01
